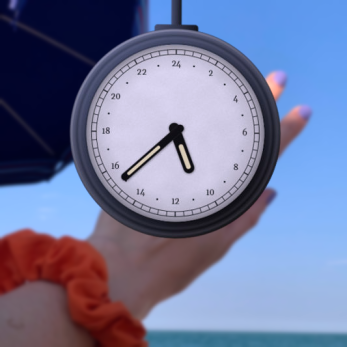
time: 10:38
